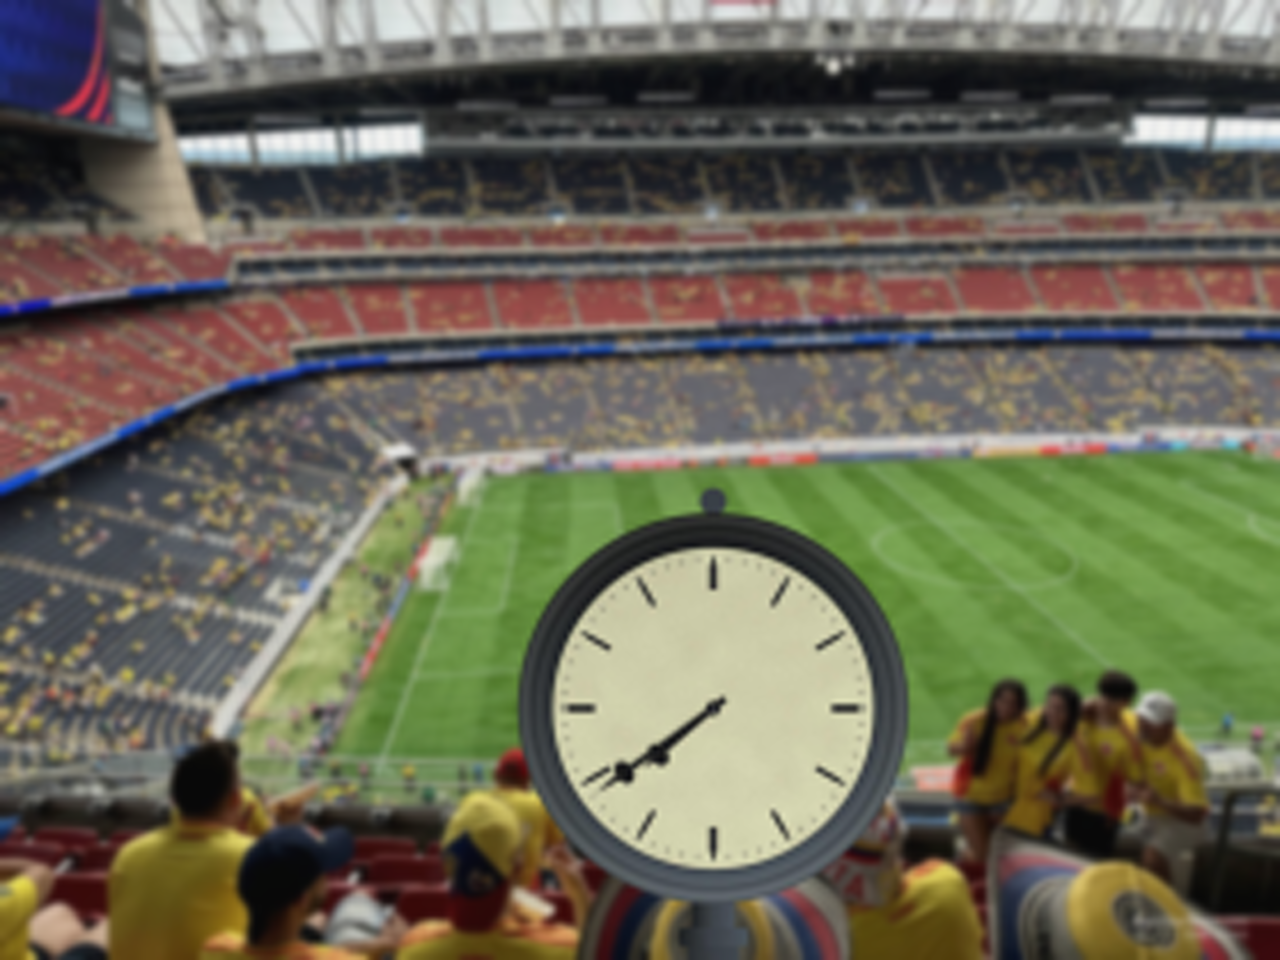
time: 7:39
